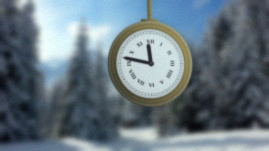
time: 11:47
